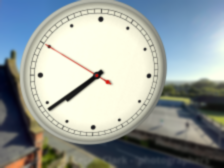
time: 7:38:50
